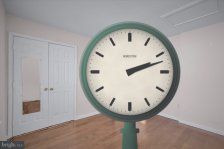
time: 2:12
